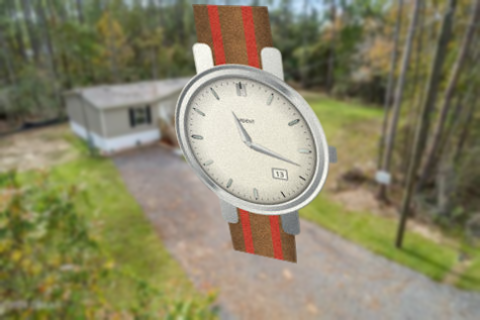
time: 11:18
